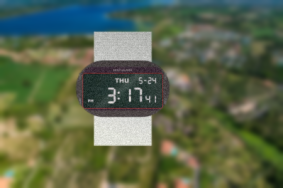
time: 3:17:41
